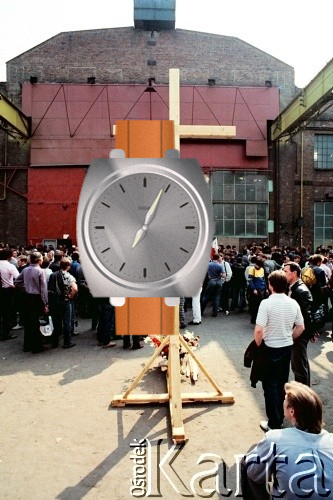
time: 7:04
